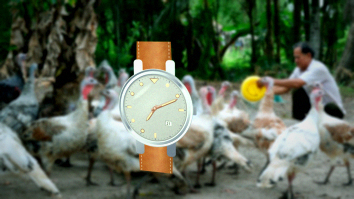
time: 7:11
